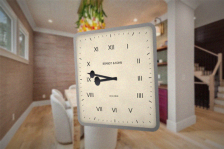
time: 8:47
